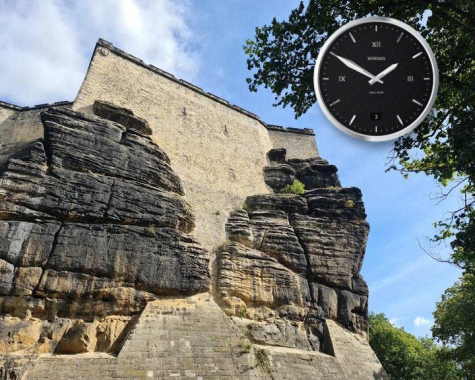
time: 1:50
